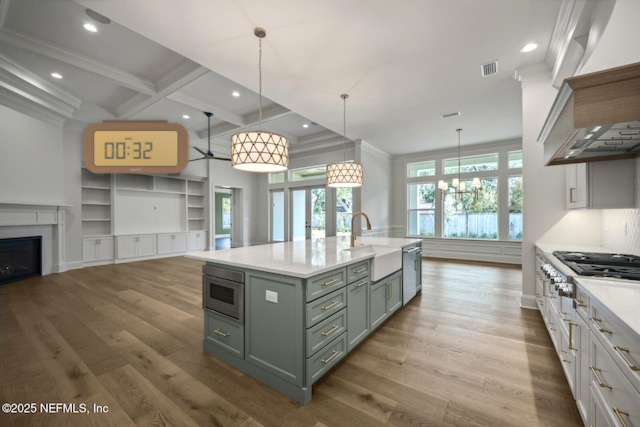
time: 0:32
